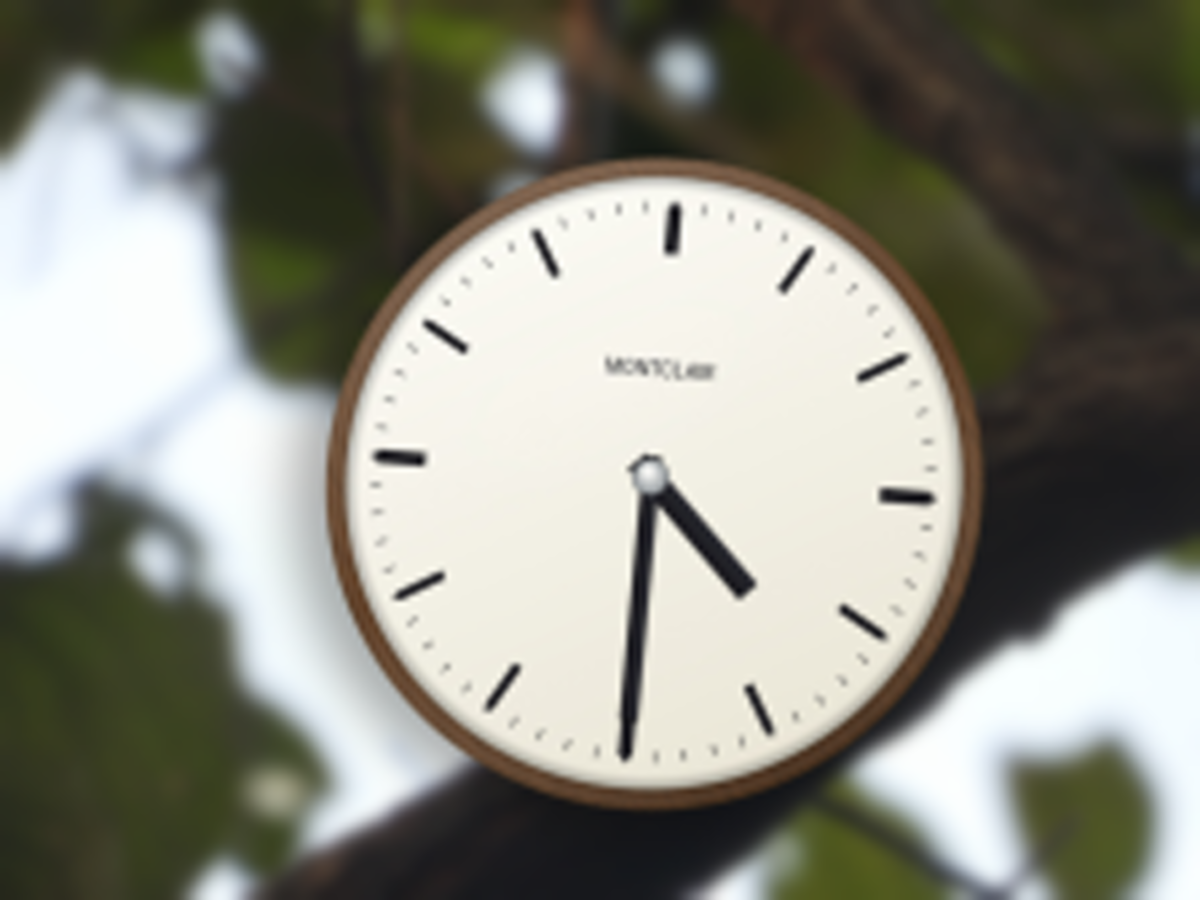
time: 4:30
